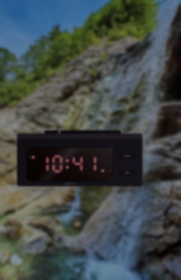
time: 10:41
